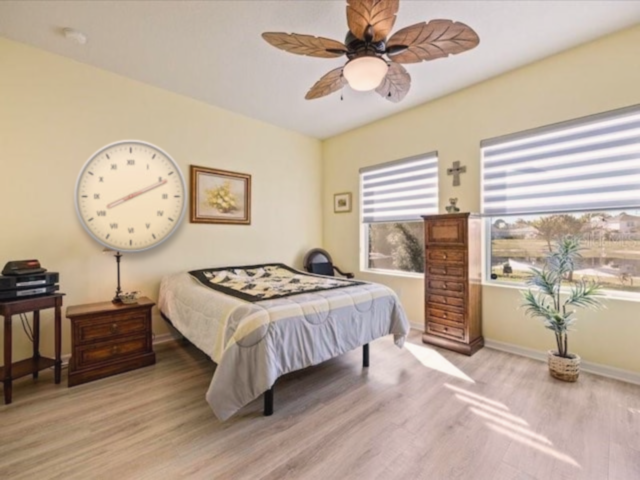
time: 8:11
